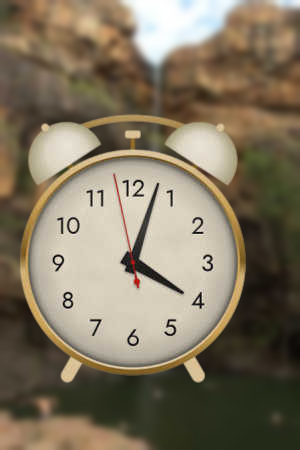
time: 4:02:58
